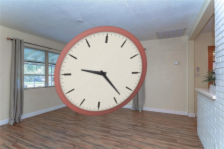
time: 9:23
